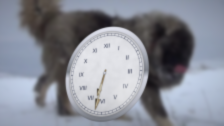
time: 6:32
